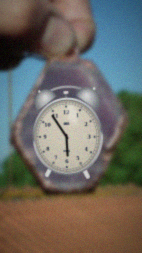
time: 5:54
